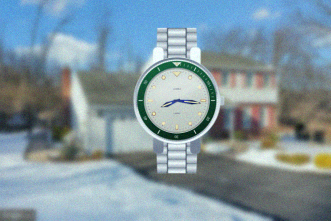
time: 8:16
